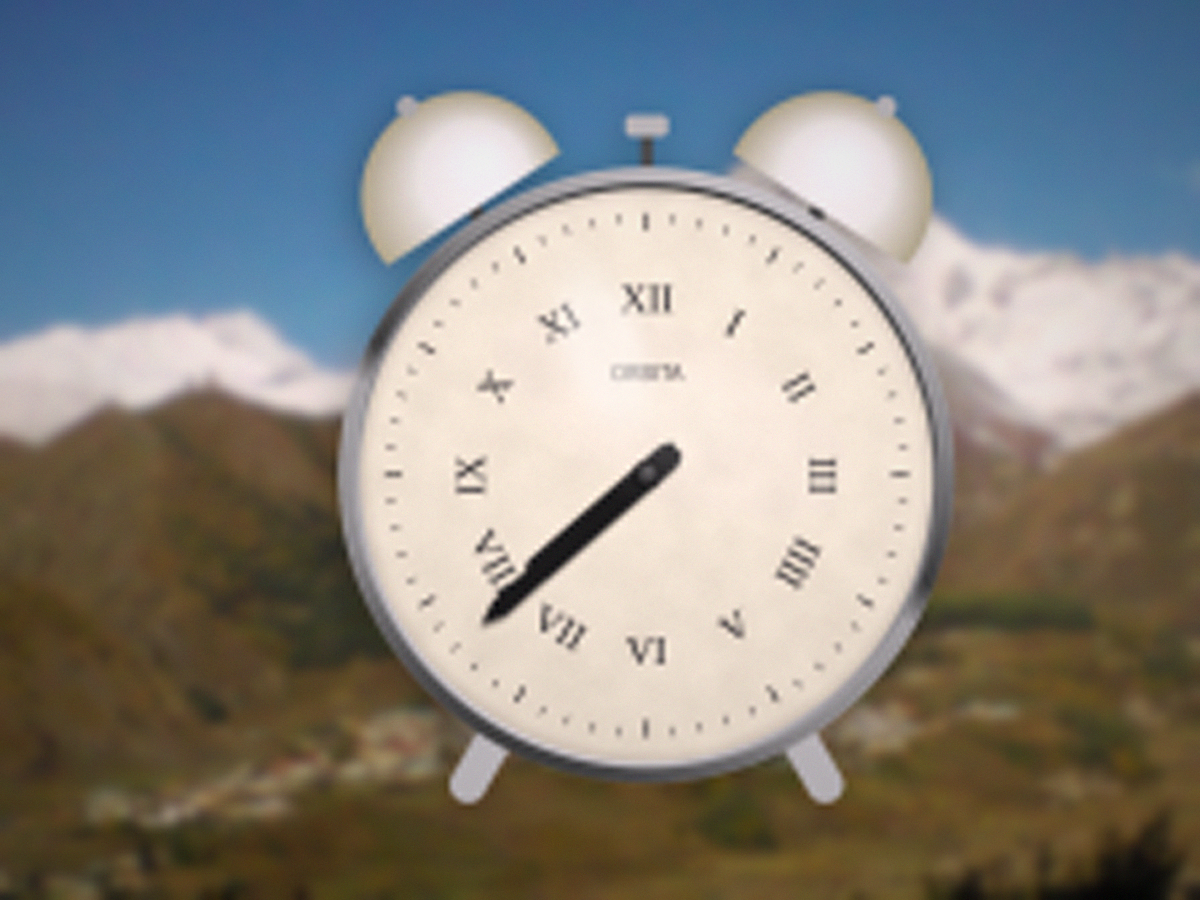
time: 7:38
